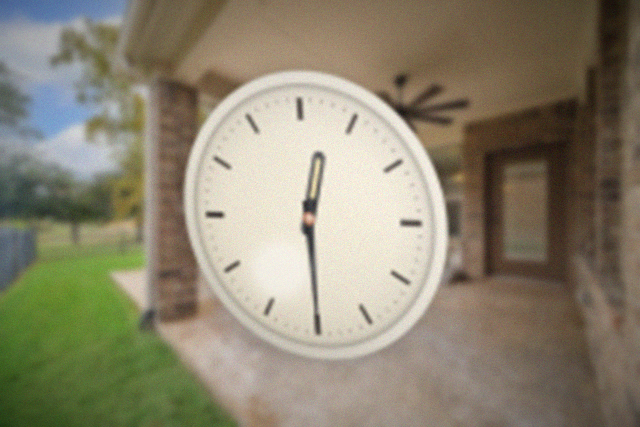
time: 12:30
